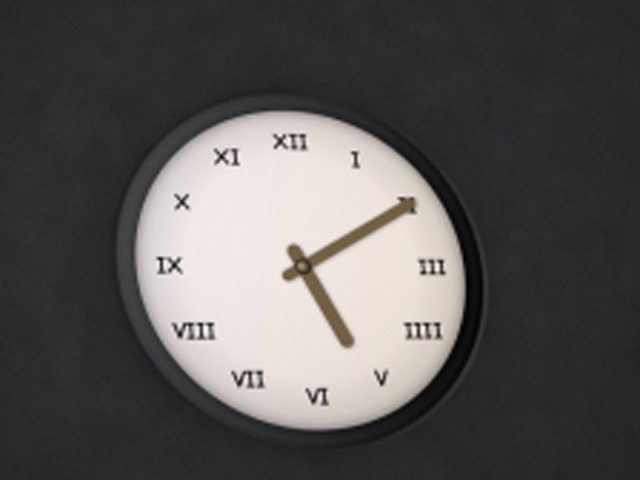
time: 5:10
